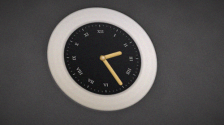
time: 2:25
